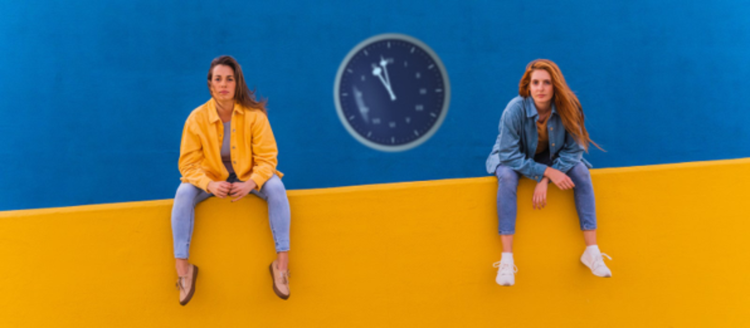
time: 10:58
